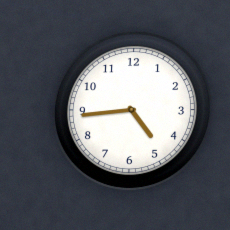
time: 4:44
